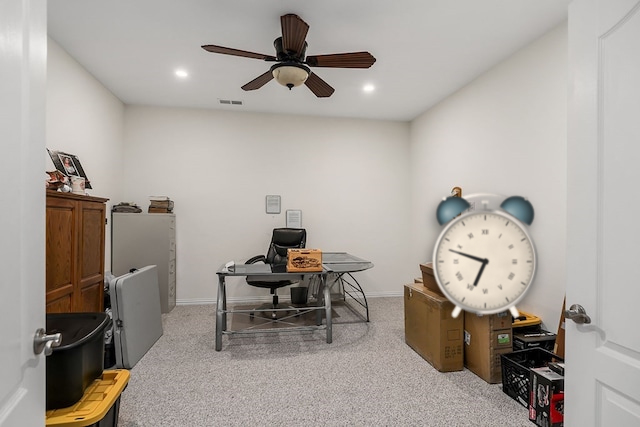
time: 6:48
